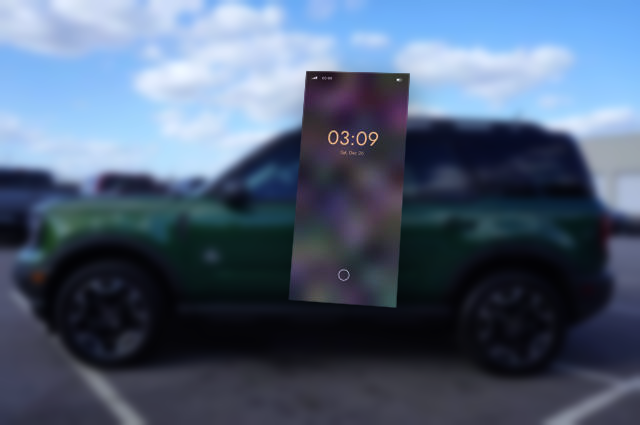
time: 3:09
